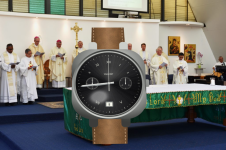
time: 8:44
